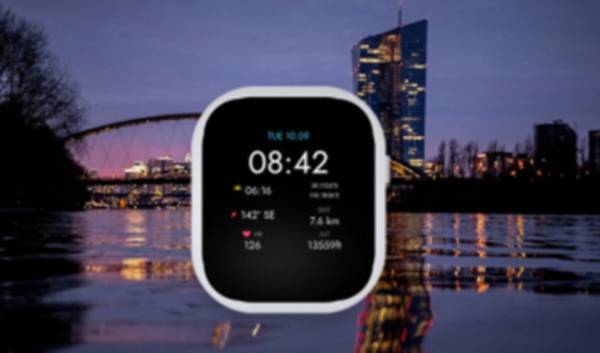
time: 8:42
